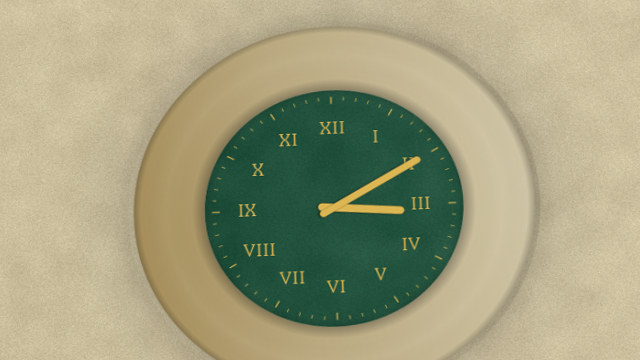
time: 3:10
